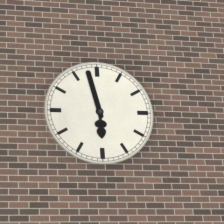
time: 5:58
